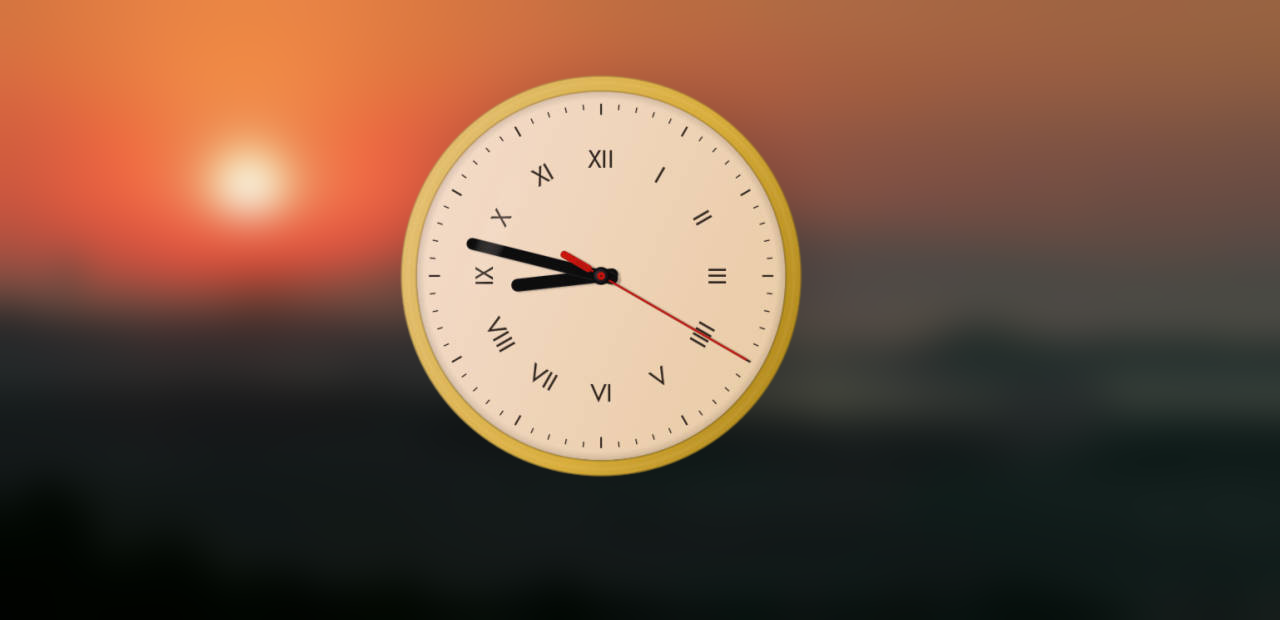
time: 8:47:20
